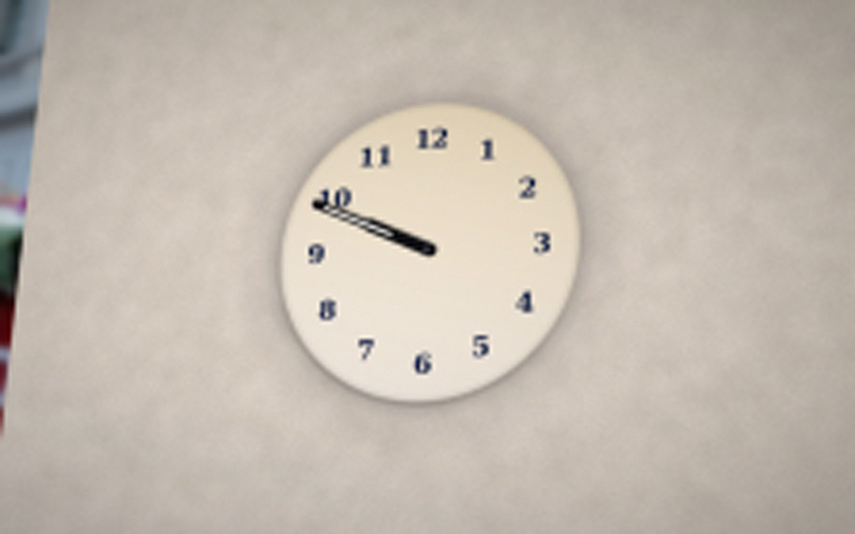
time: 9:49
